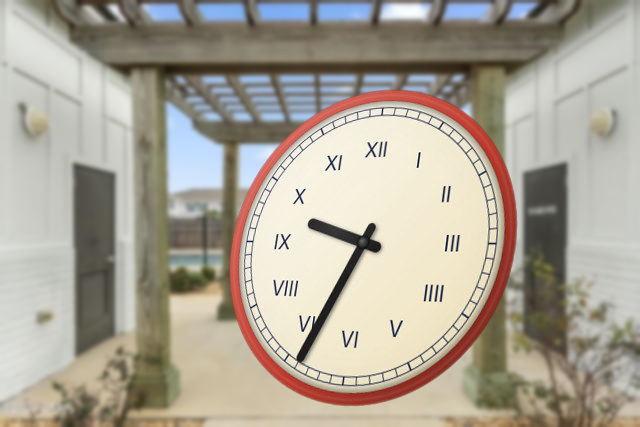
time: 9:34
